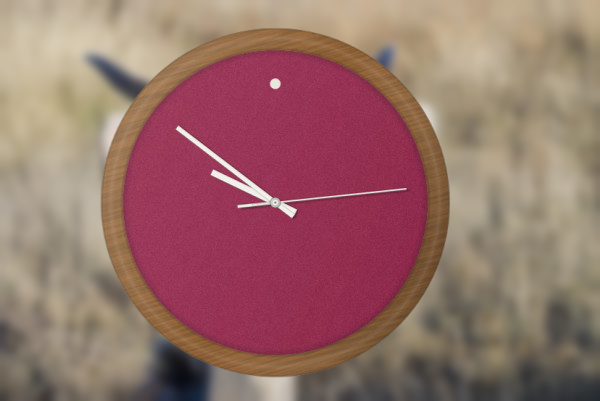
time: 9:51:14
